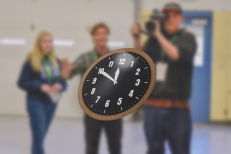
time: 11:50
